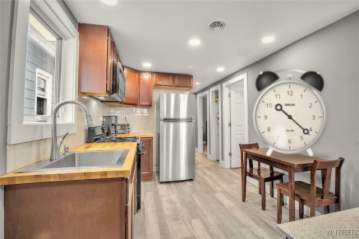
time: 10:22
